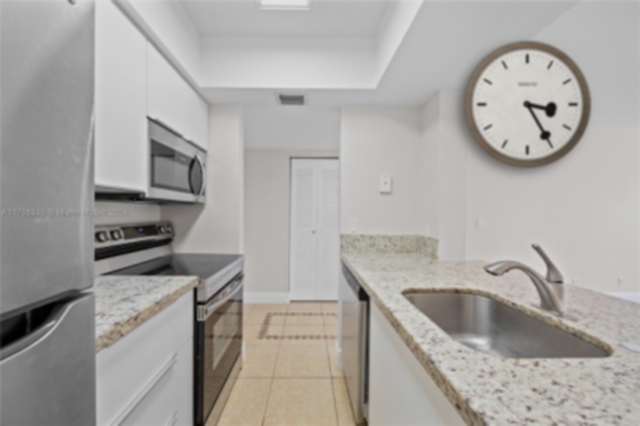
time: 3:25
